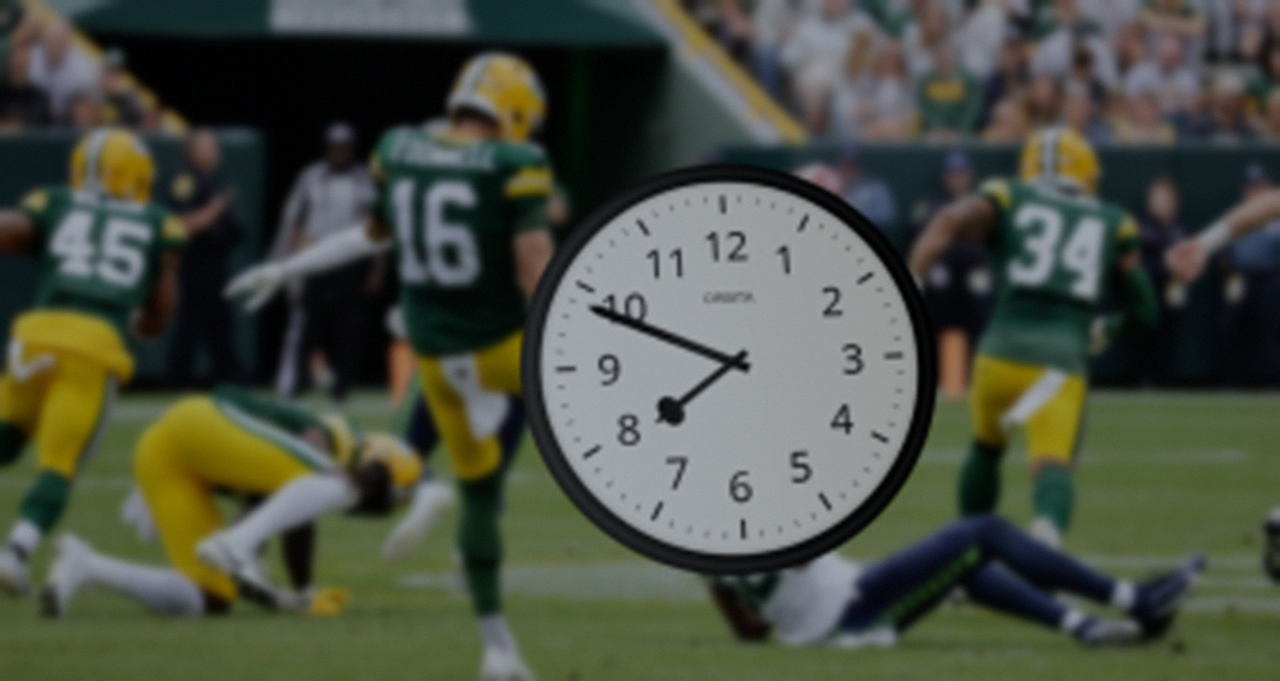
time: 7:49
